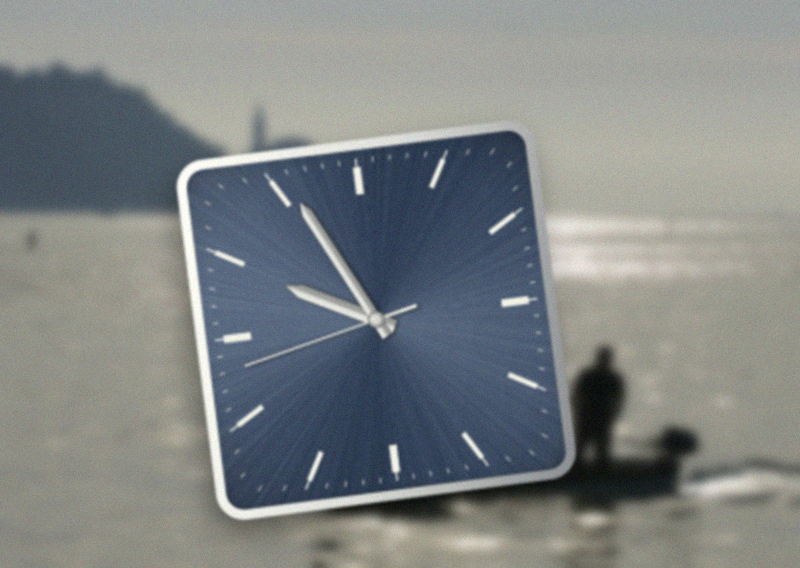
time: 9:55:43
